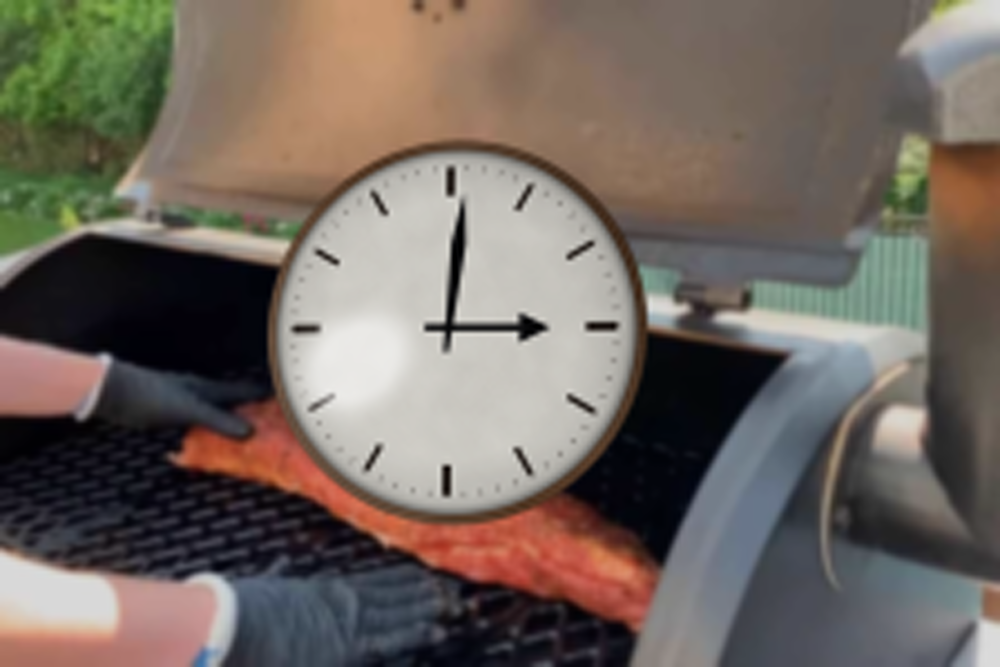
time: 3:01
